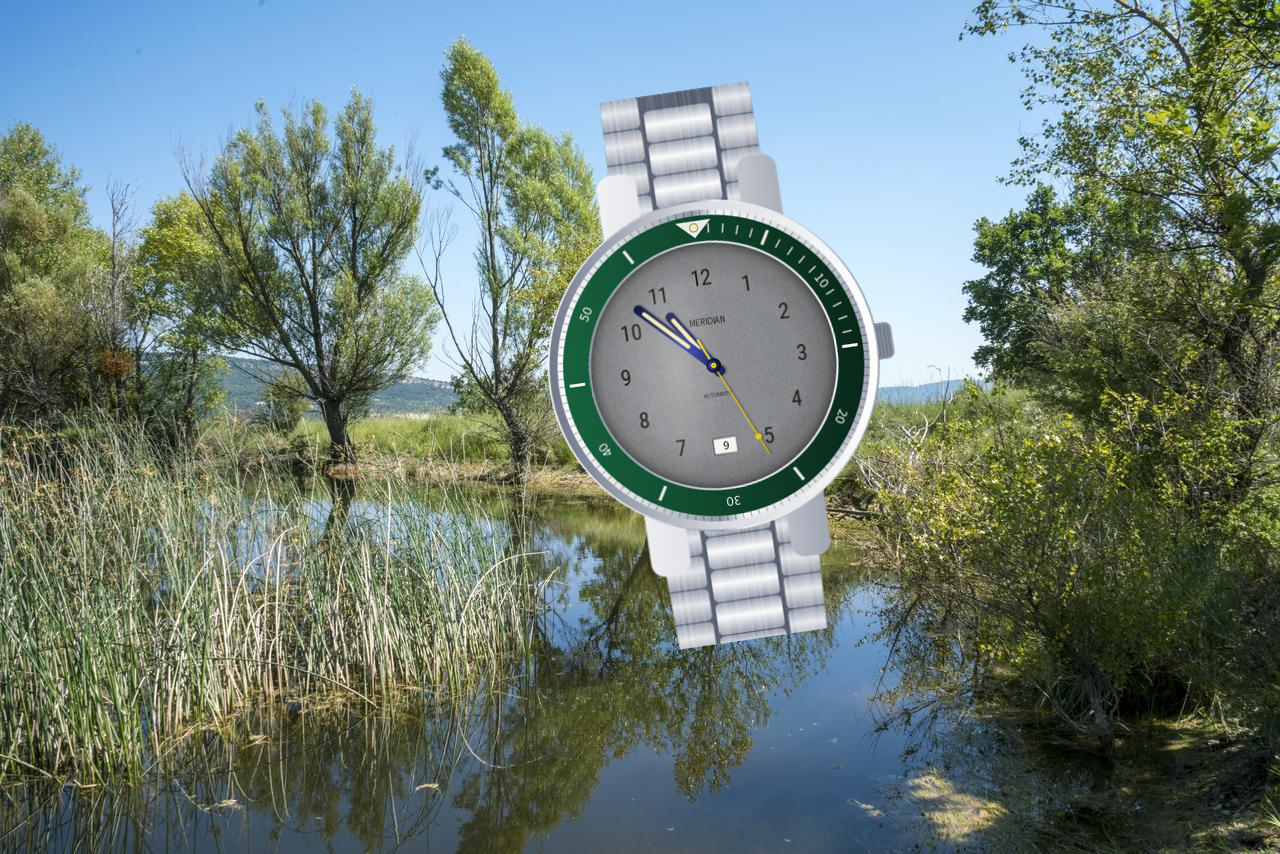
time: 10:52:26
